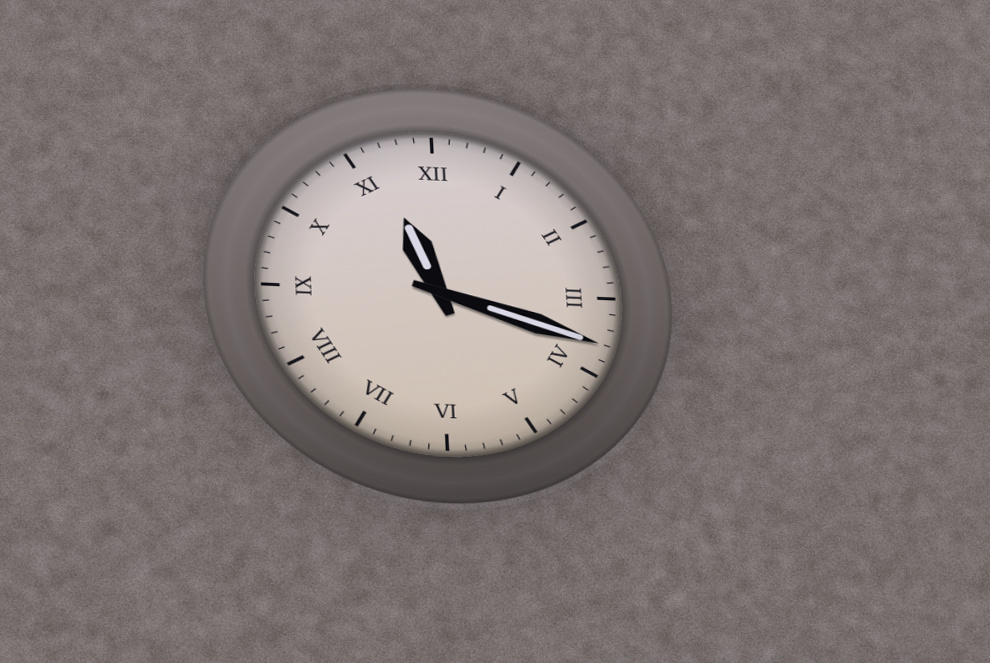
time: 11:18
